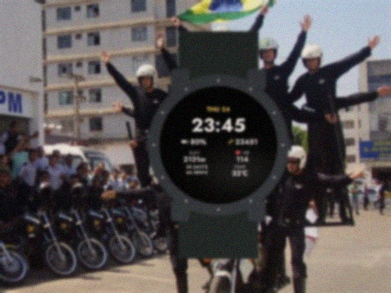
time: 23:45
